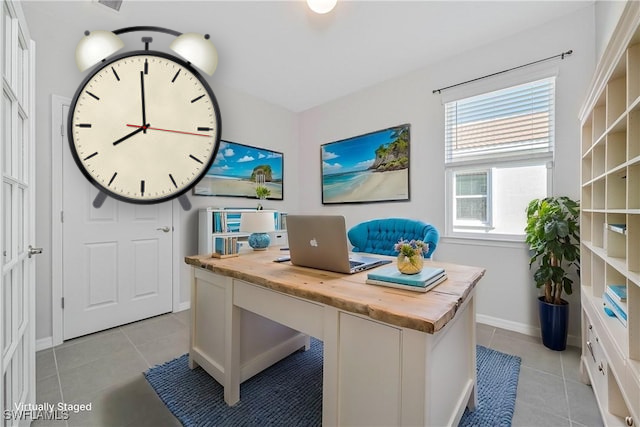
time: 7:59:16
